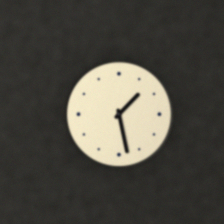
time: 1:28
